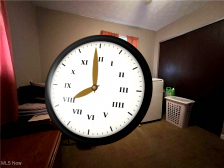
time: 7:59
